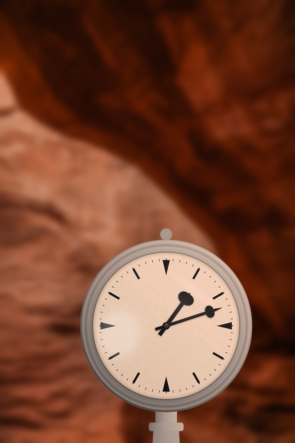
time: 1:12
